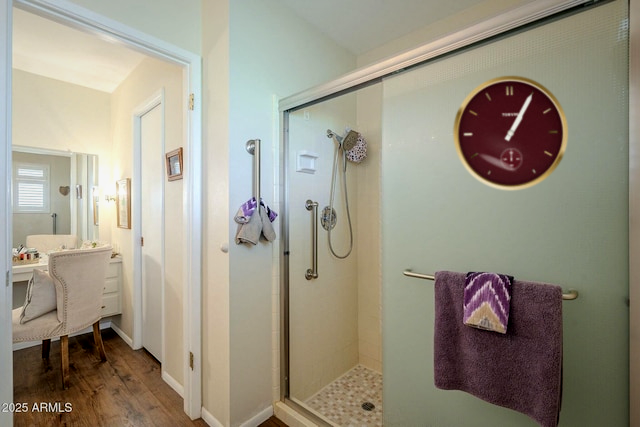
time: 1:05
